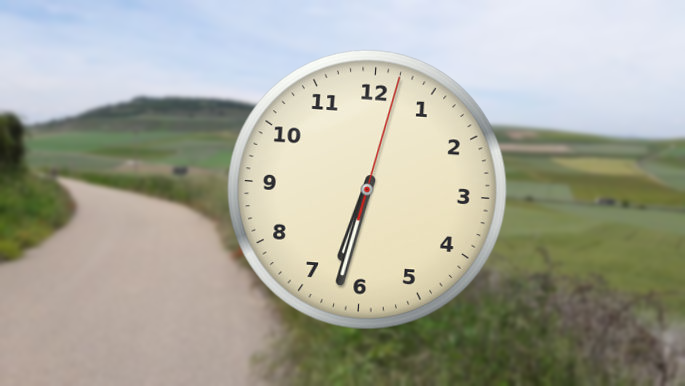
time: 6:32:02
